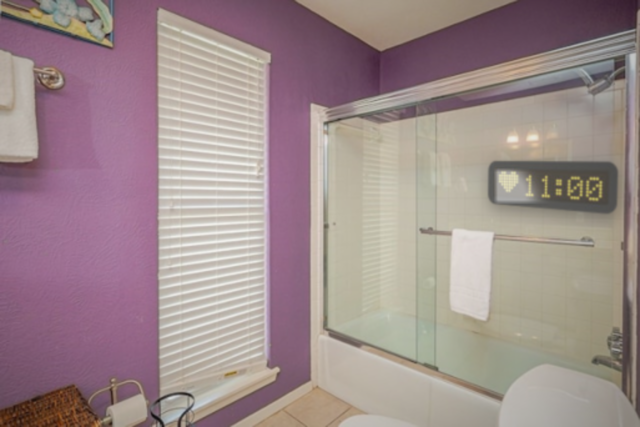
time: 11:00
